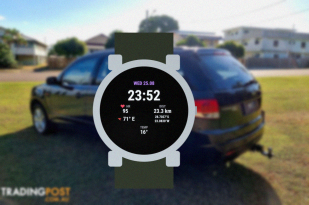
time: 23:52
